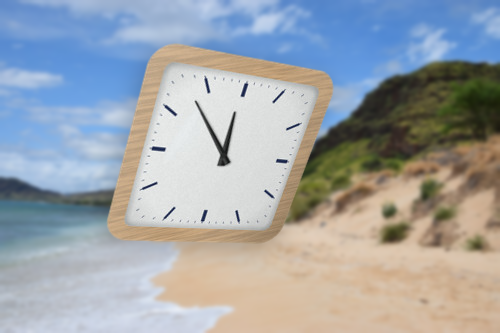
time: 11:53
